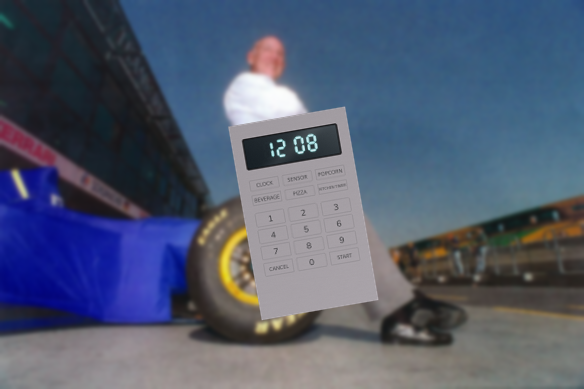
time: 12:08
